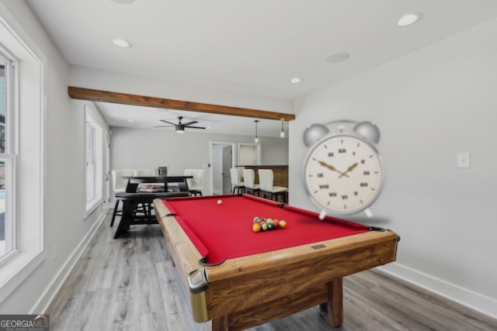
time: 1:50
